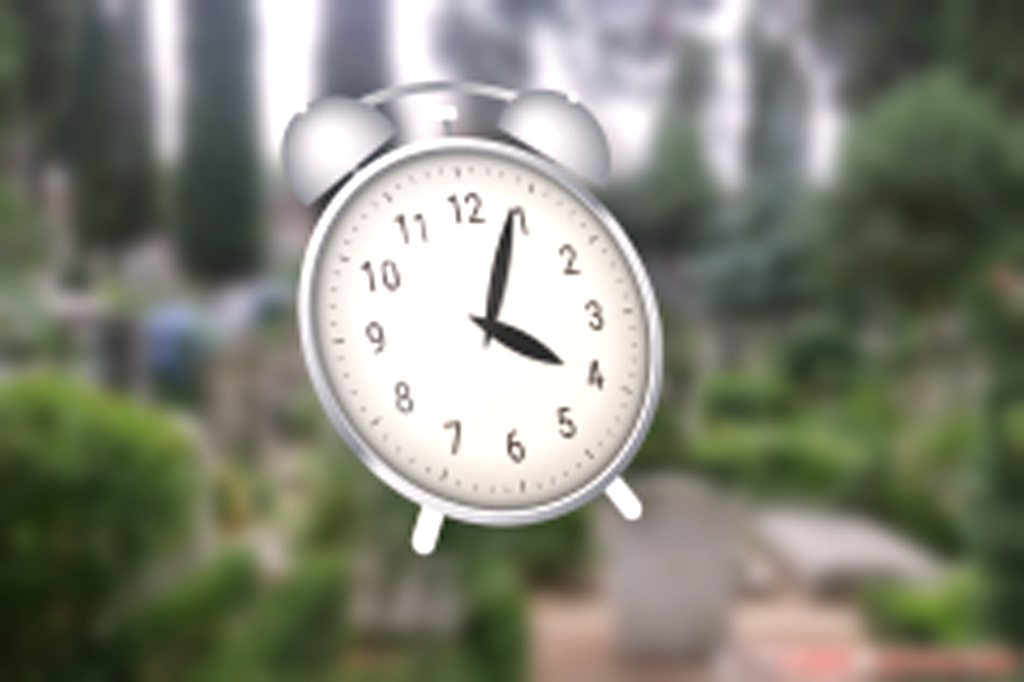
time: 4:04
